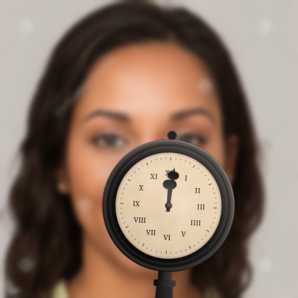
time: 12:01
